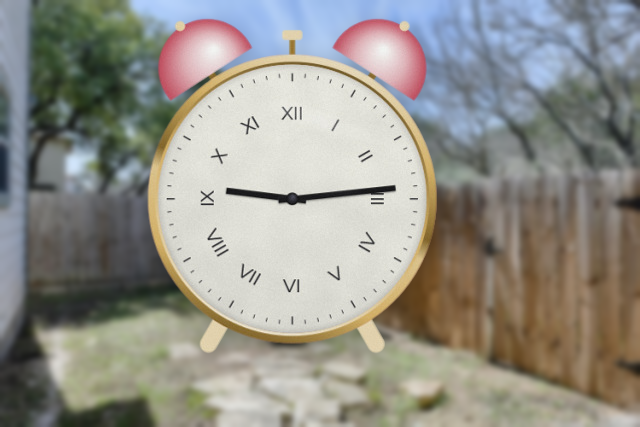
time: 9:14
